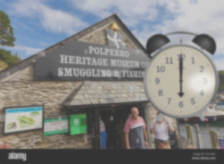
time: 6:00
